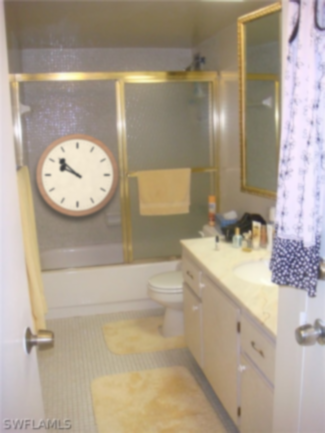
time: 9:52
